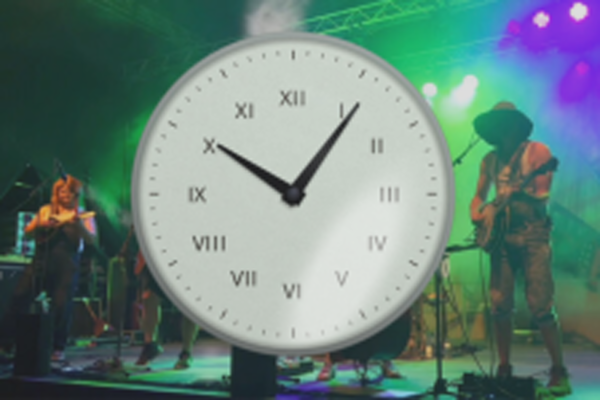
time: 10:06
